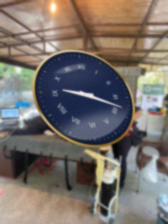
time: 9:18
